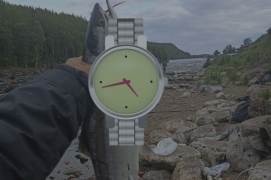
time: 4:43
